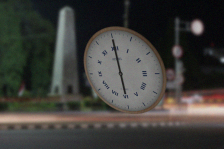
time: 6:00
